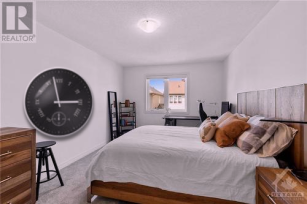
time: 2:58
